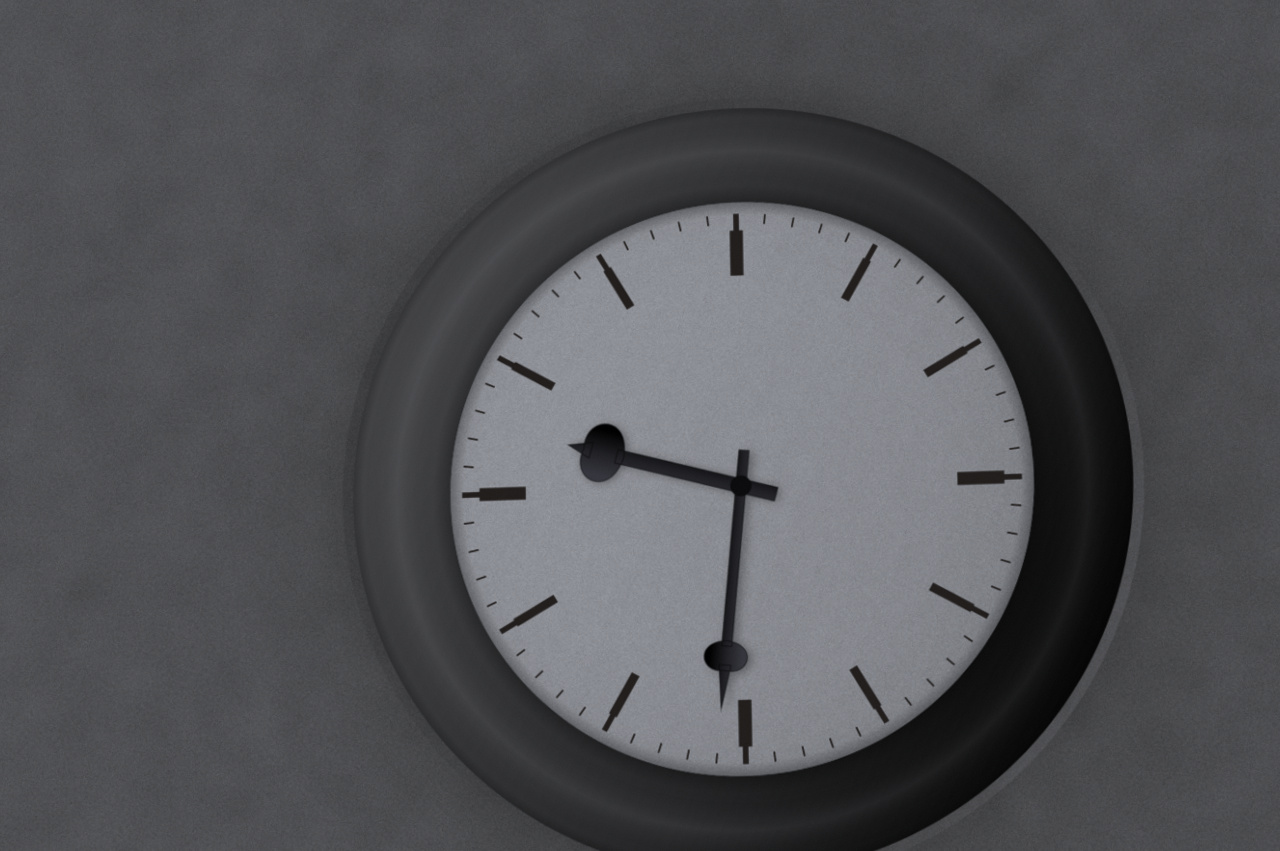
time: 9:31
